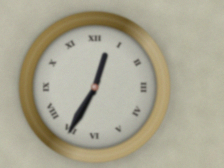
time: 12:35
